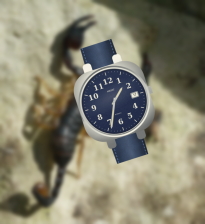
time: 1:34
